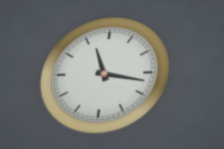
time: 11:17
